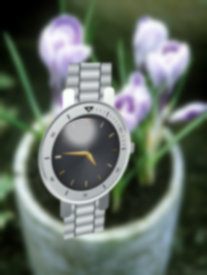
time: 4:46
